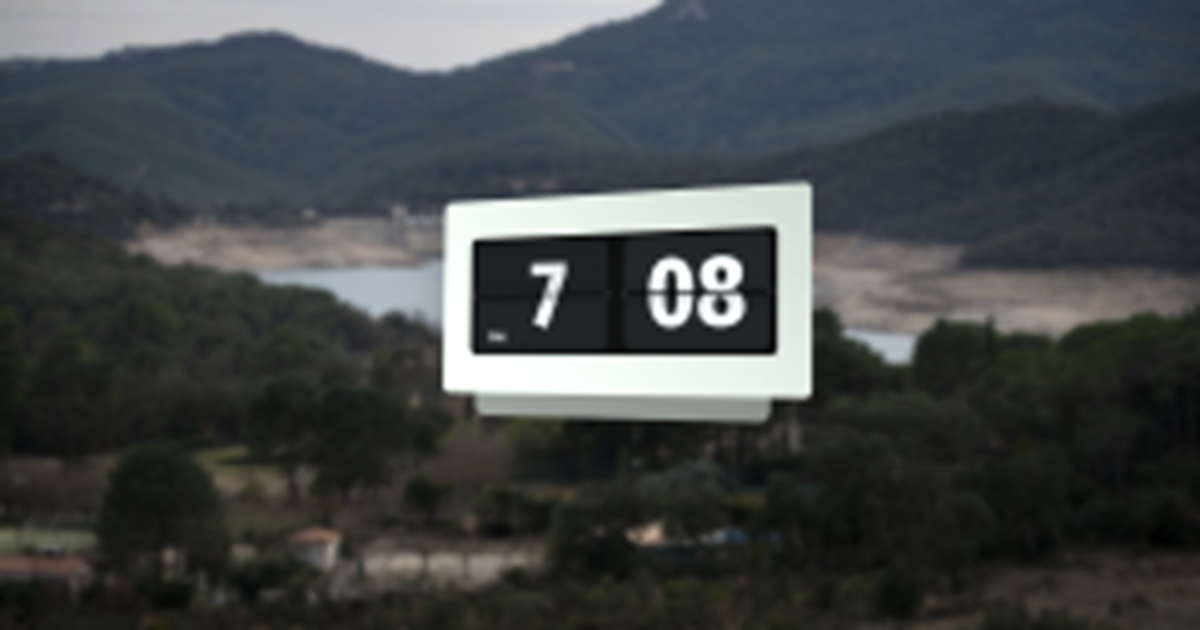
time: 7:08
